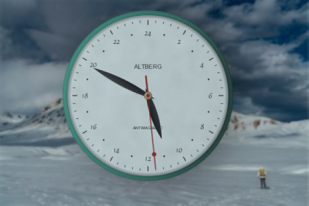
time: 10:49:29
